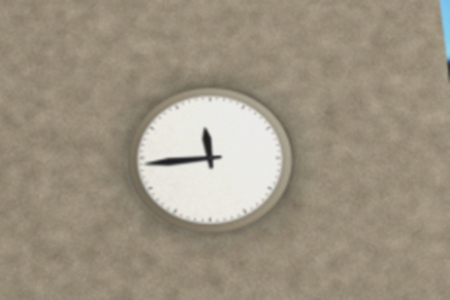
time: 11:44
